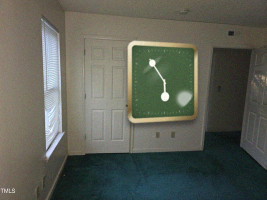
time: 5:54
